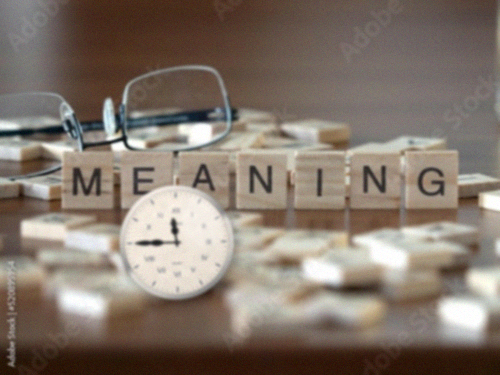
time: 11:45
